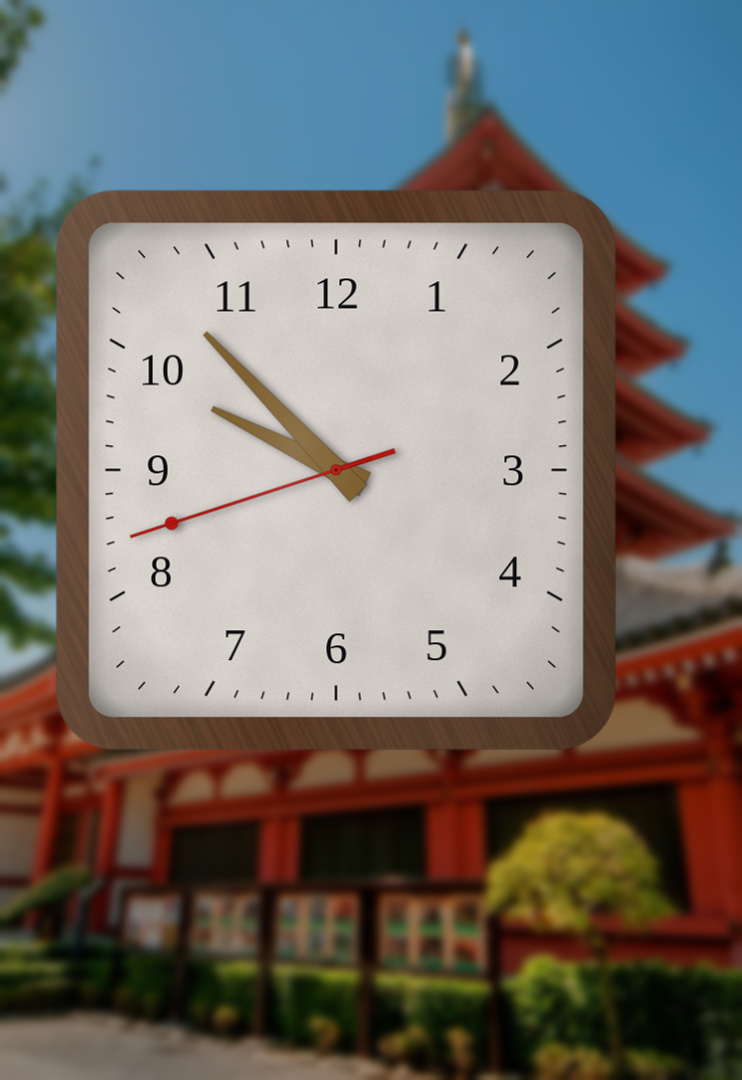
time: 9:52:42
